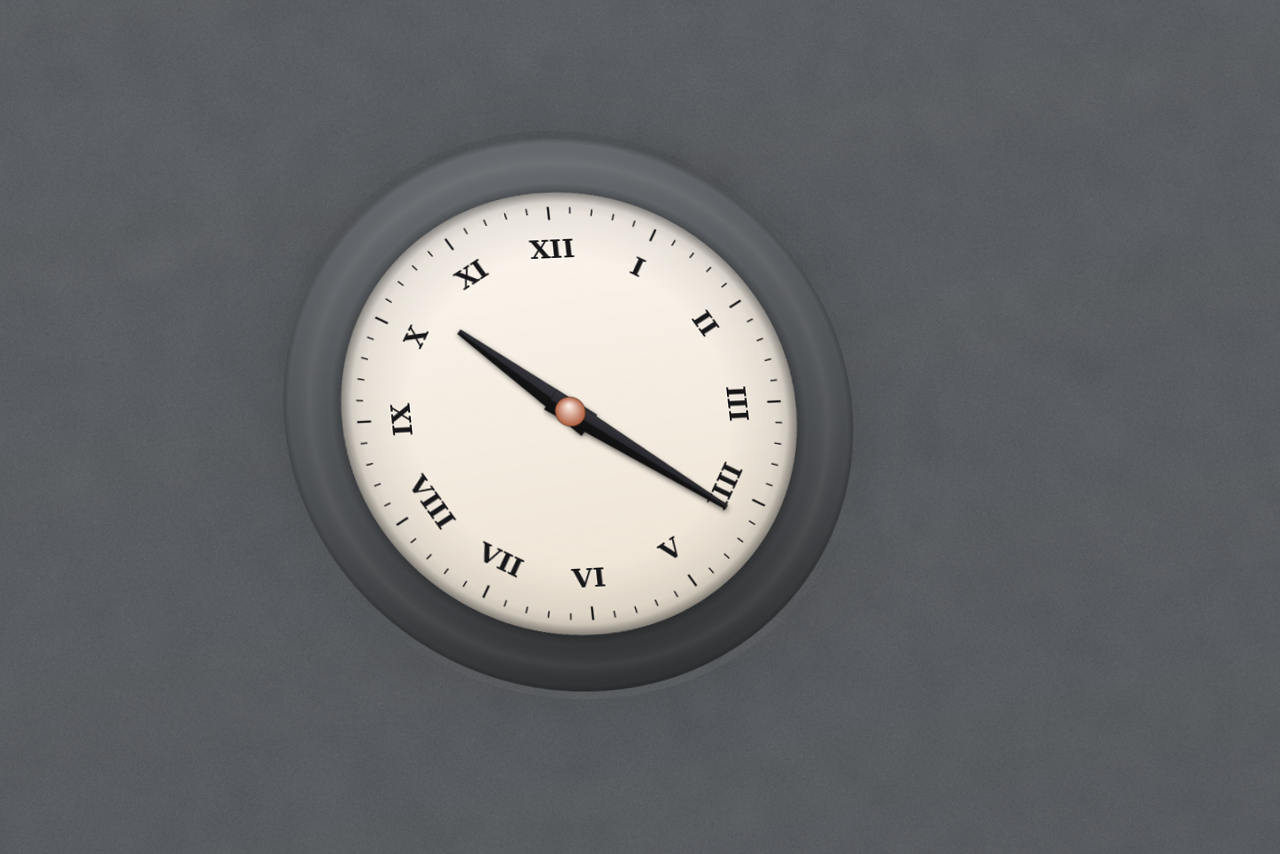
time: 10:21
